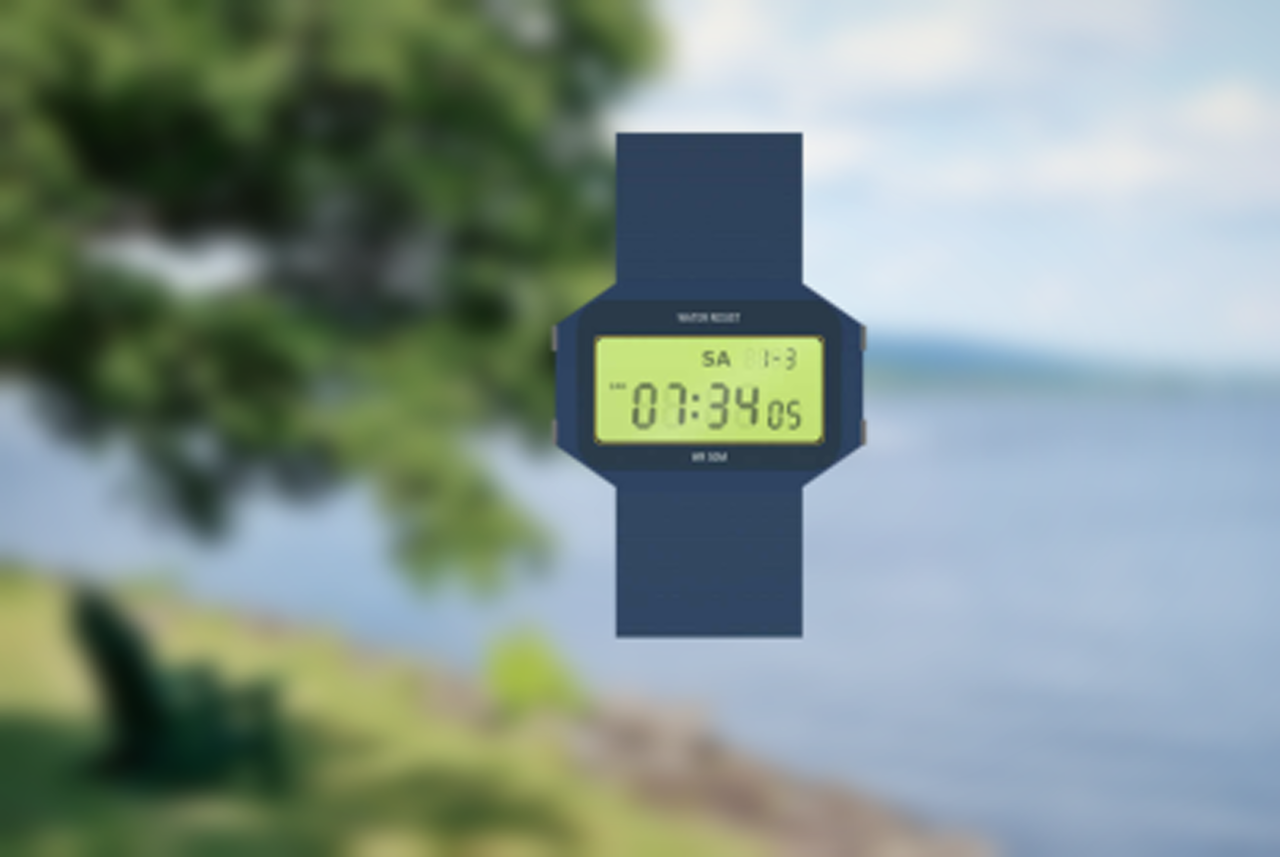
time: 7:34:05
